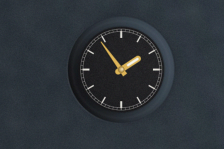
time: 1:54
